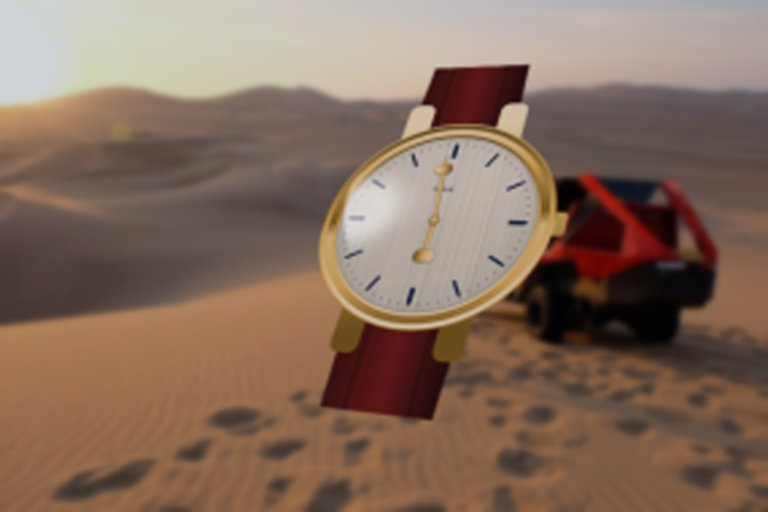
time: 5:59
